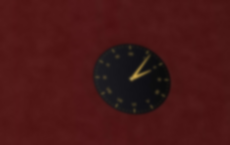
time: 2:06
